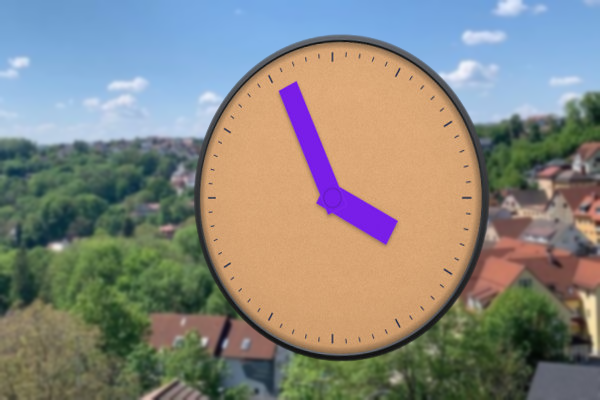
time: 3:56
